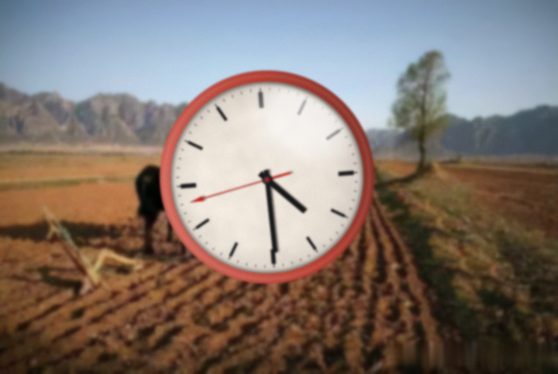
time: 4:29:43
